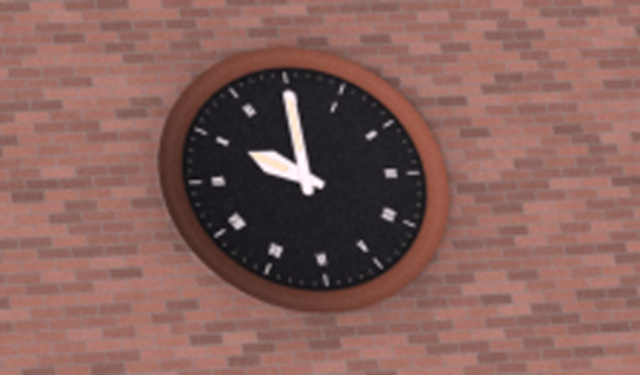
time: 10:00
